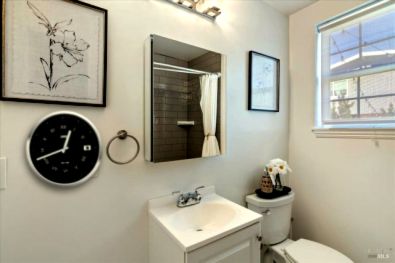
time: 12:42
